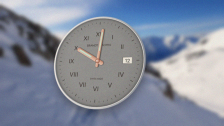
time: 10:01
